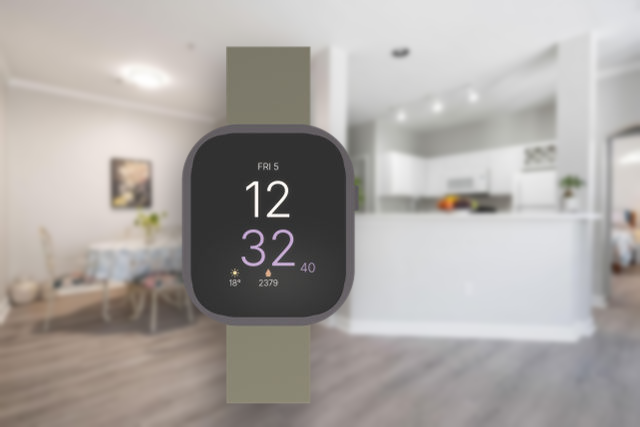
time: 12:32:40
